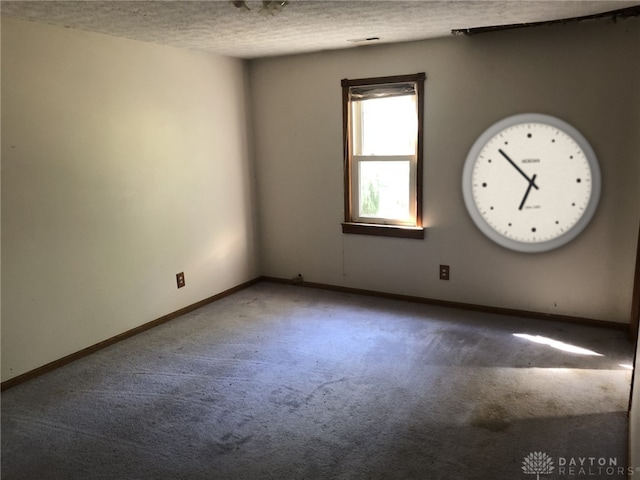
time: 6:53
